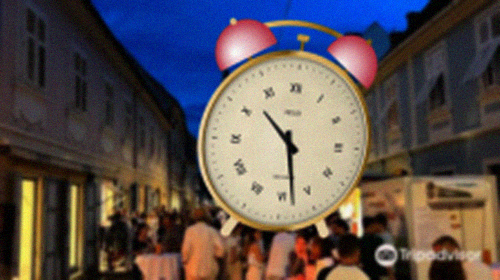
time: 10:28
